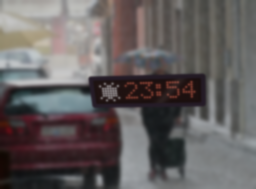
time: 23:54
